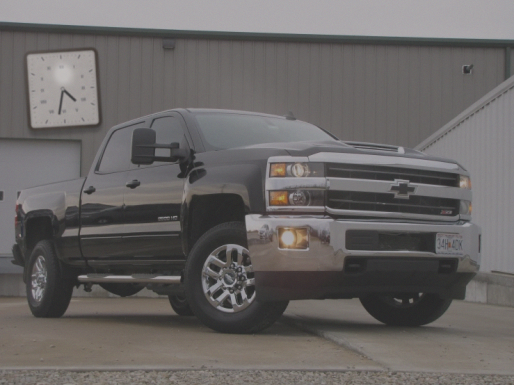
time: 4:32
